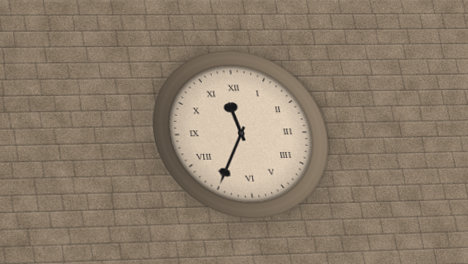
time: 11:35
